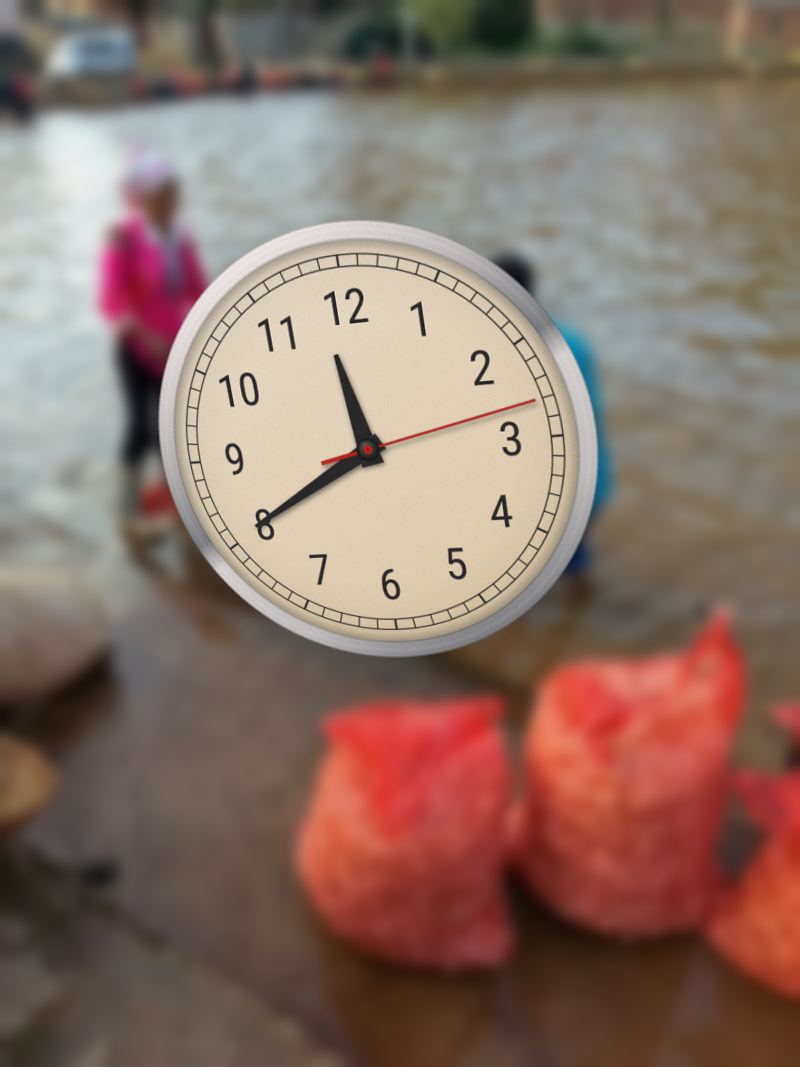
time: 11:40:13
